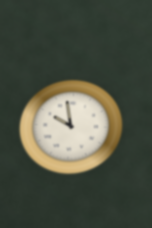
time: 9:58
